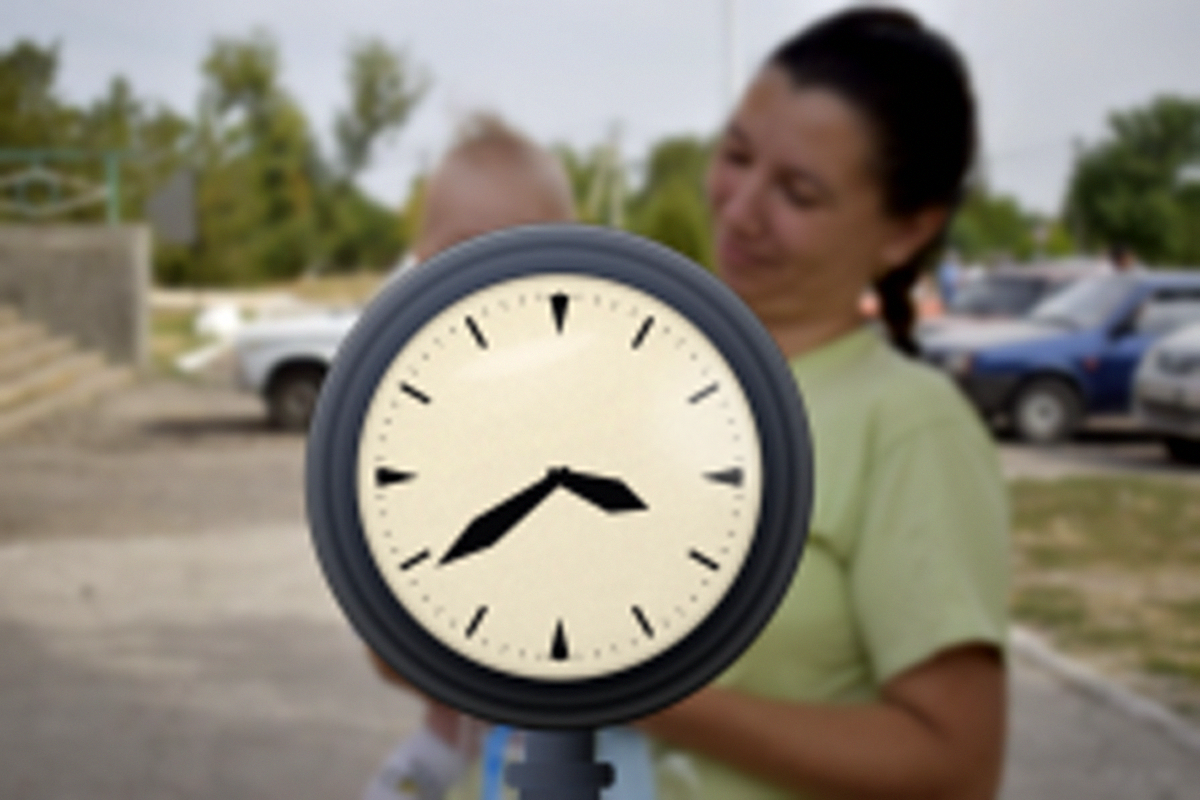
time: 3:39
